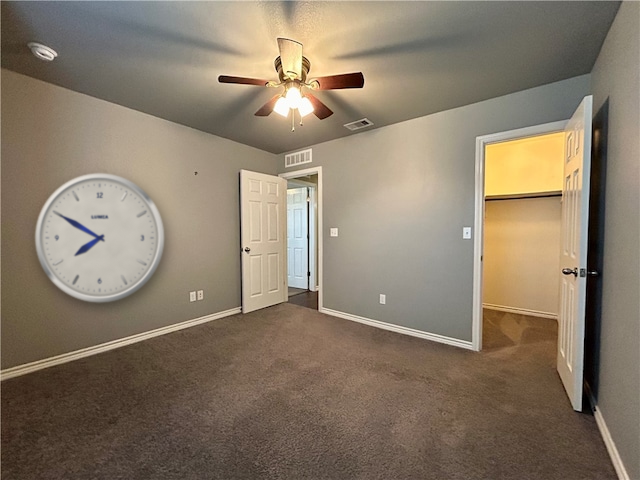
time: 7:50
